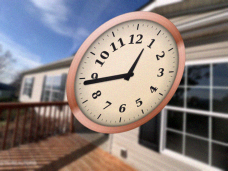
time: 12:44
